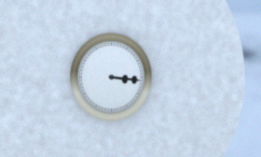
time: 3:16
